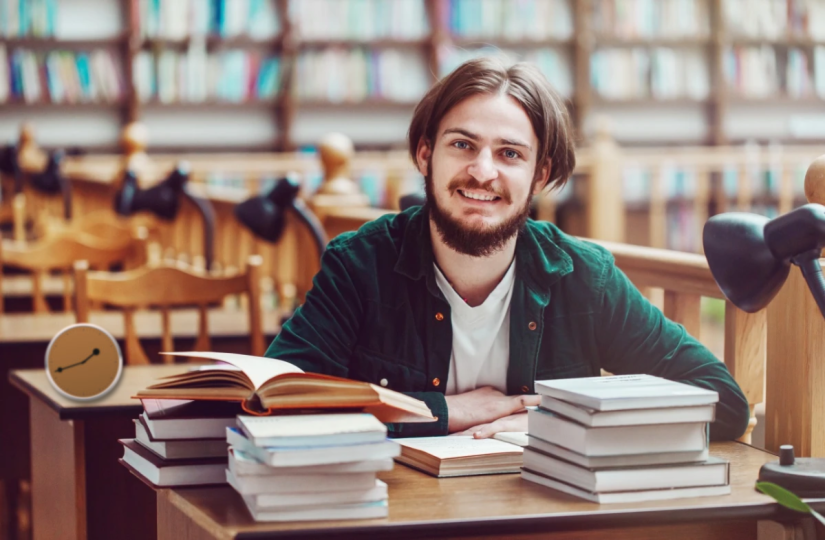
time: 1:42
